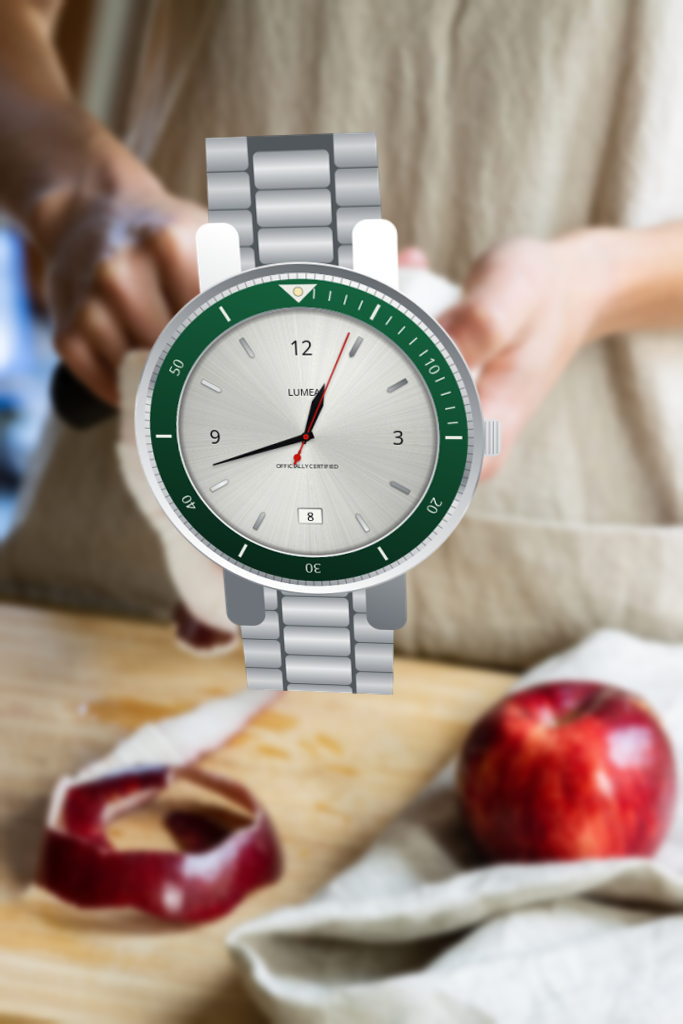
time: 12:42:04
